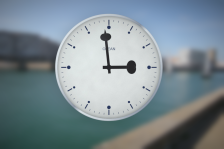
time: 2:59
